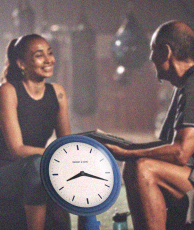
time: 8:18
